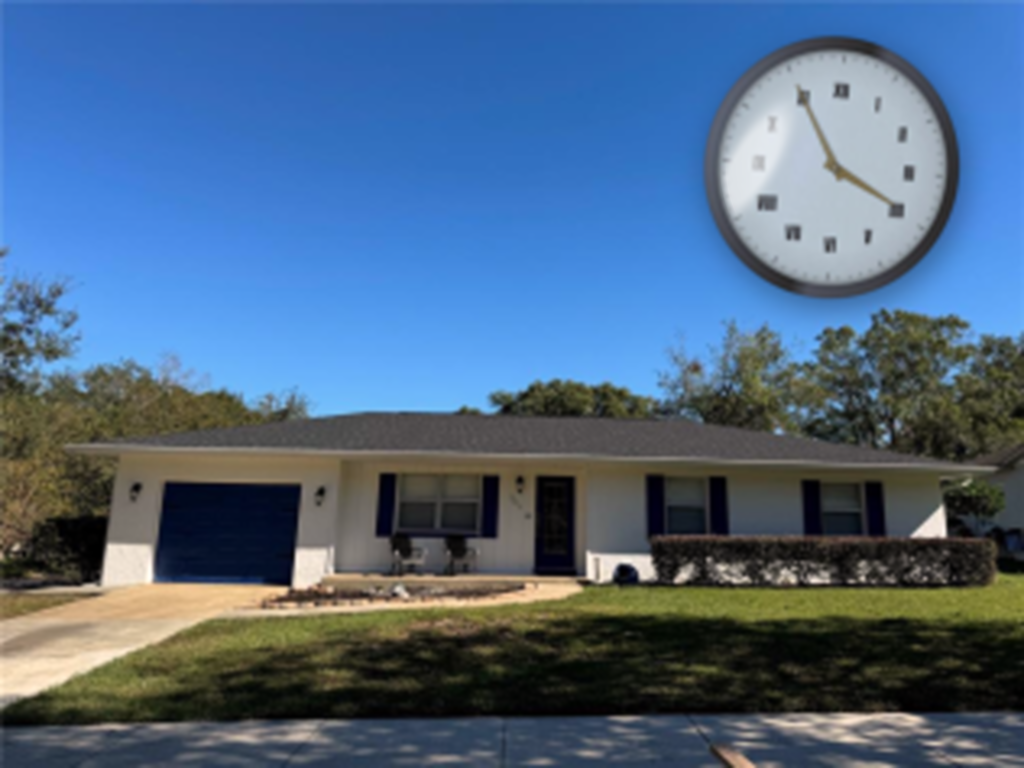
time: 3:55
